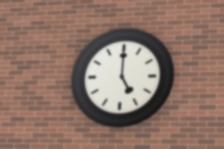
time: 5:00
